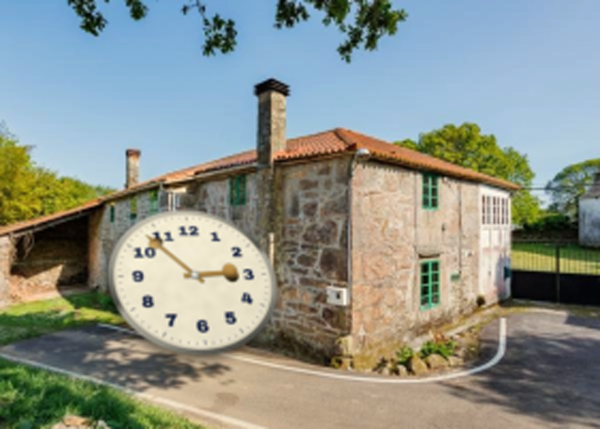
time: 2:53
